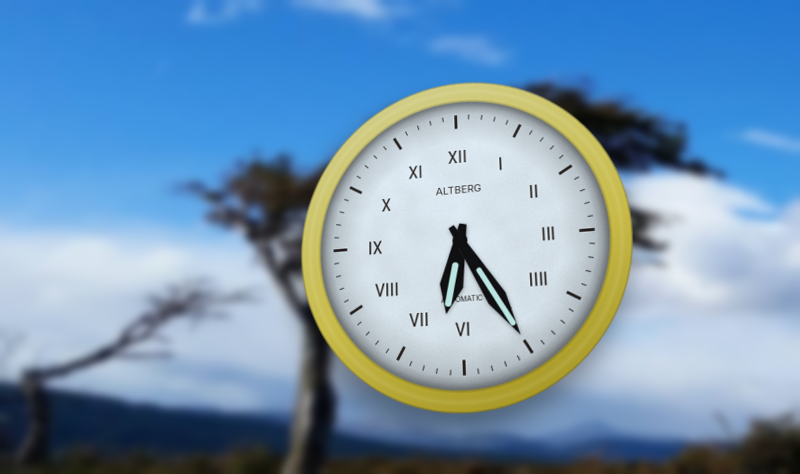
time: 6:25
